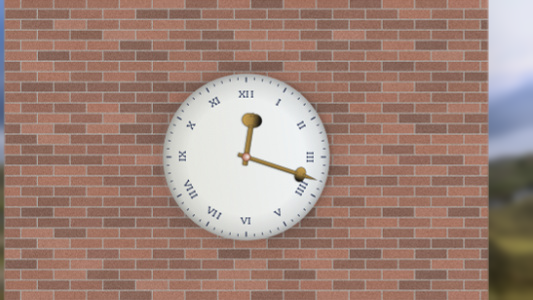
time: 12:18
